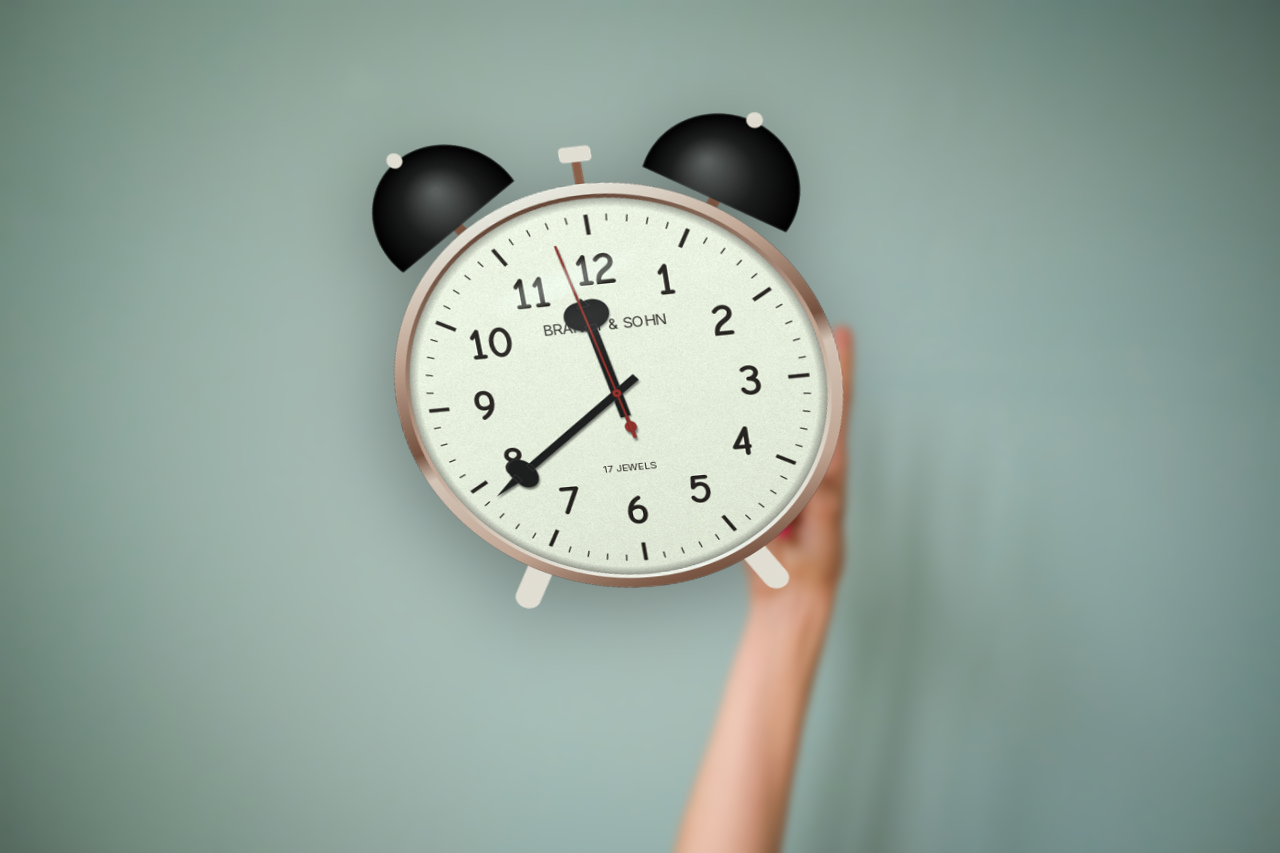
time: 11:38:58
